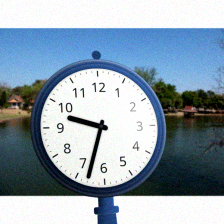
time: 9:33
